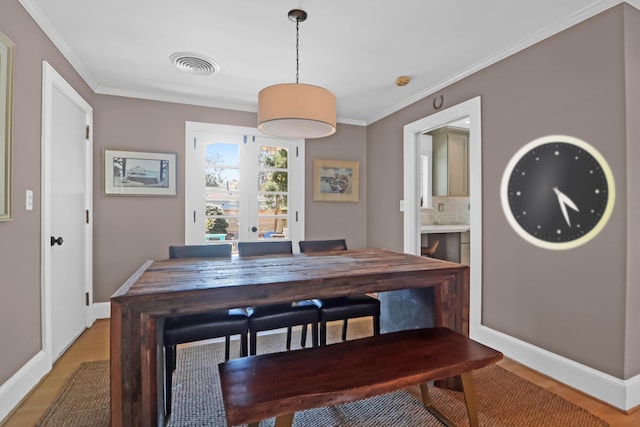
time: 4:27
